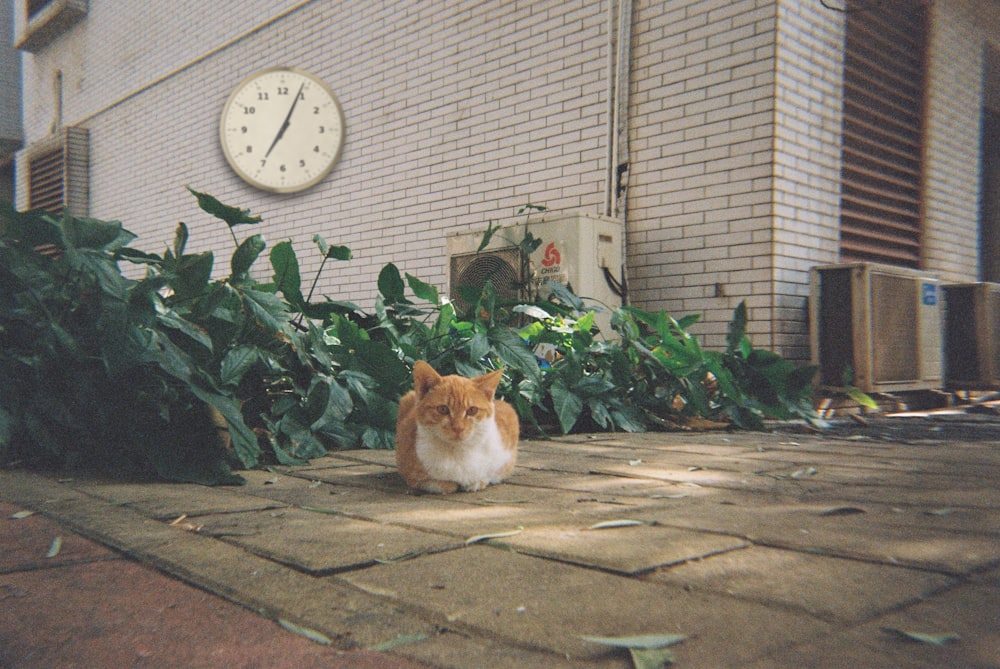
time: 7:04
